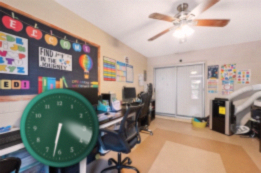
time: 6:32
